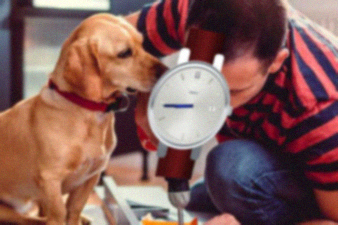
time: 8:44
